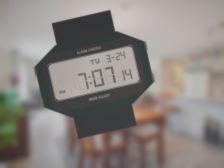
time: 7:07:14
